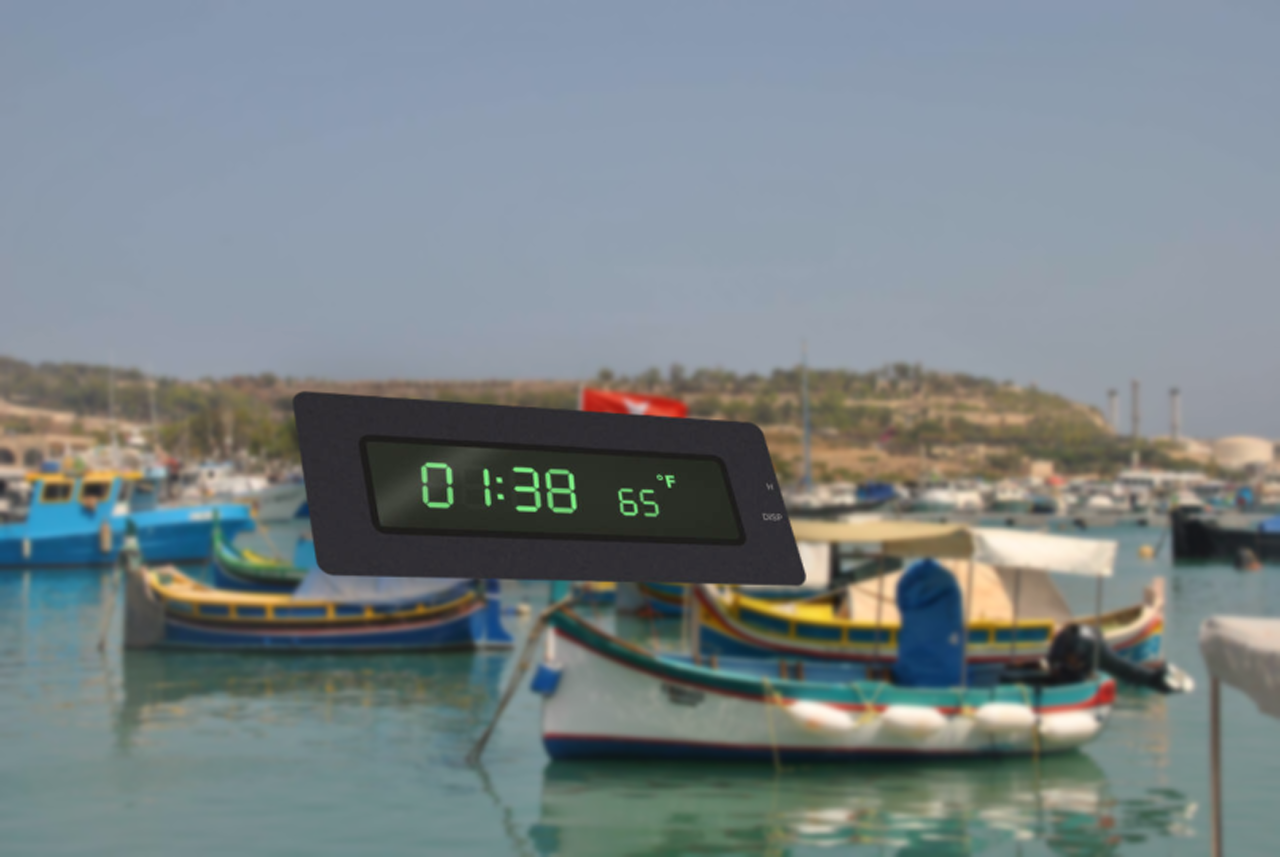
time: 1:38
